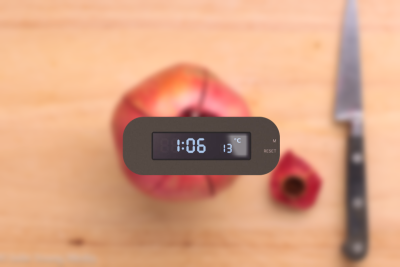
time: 1:06
